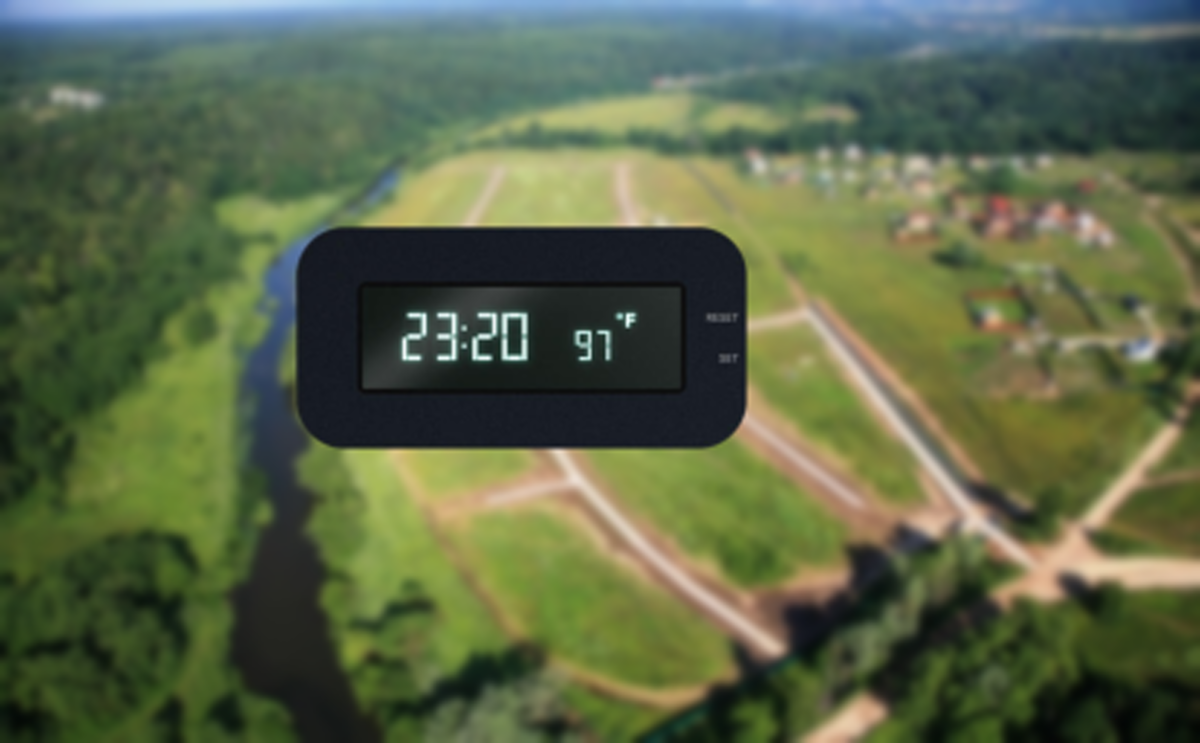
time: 23:20
